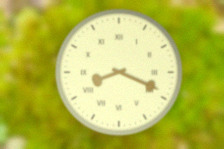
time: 8:19
